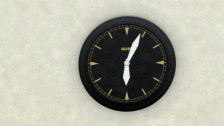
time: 6:04
